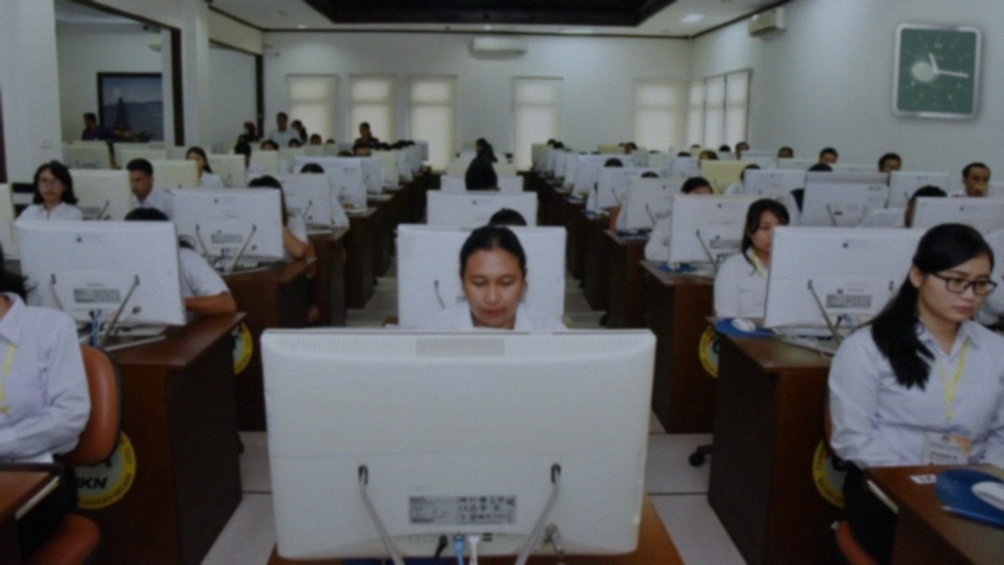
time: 11:16
